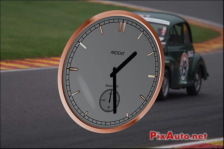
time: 1:28
